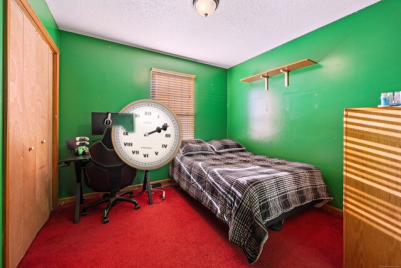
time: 2:11
